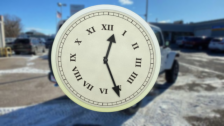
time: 12:26
